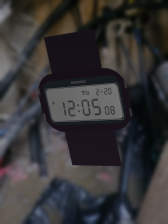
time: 12:05:08
